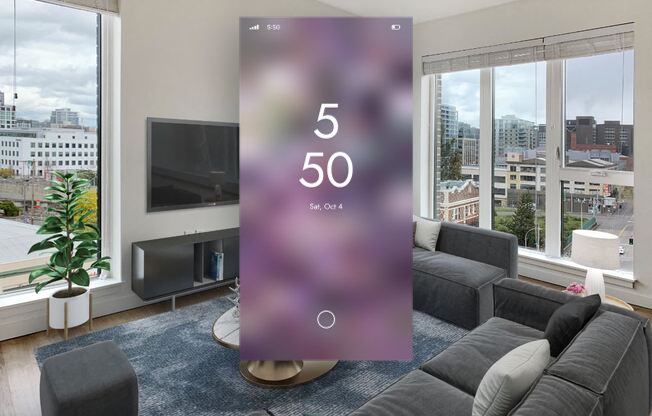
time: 5:50
